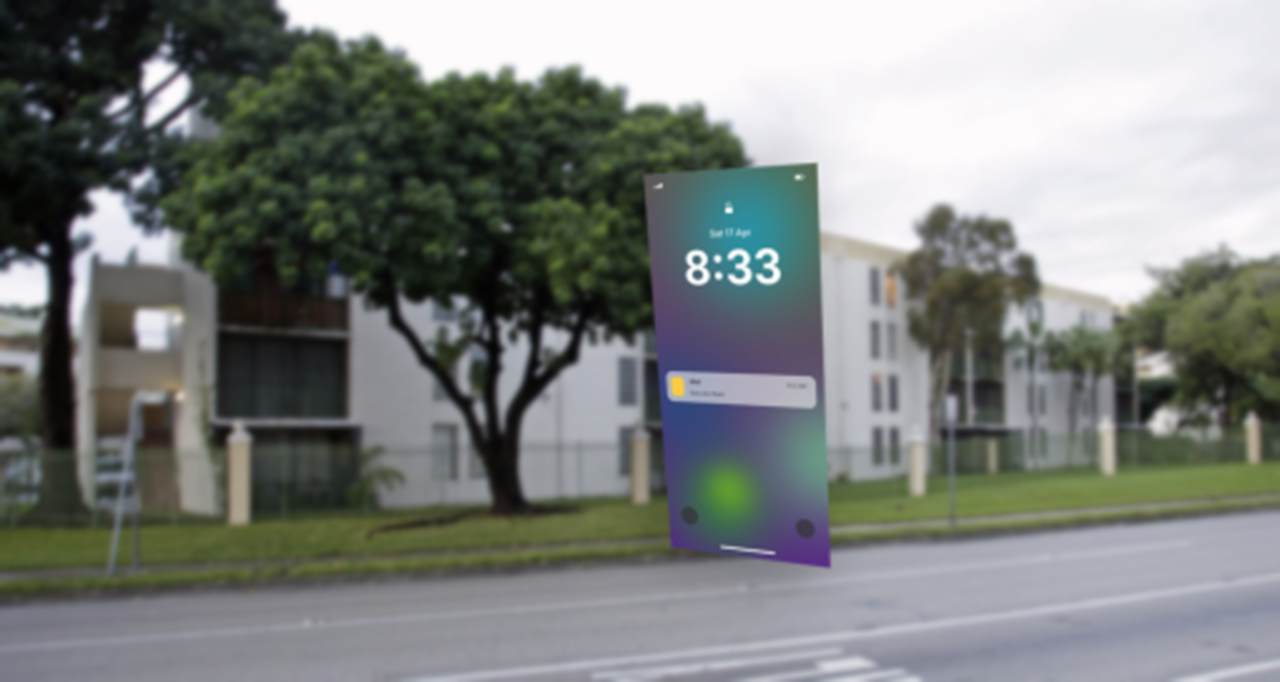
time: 8:33
